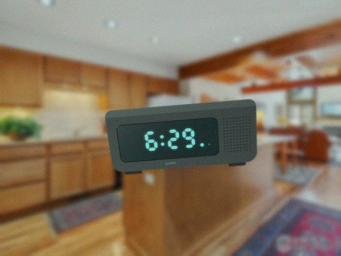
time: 6:29
